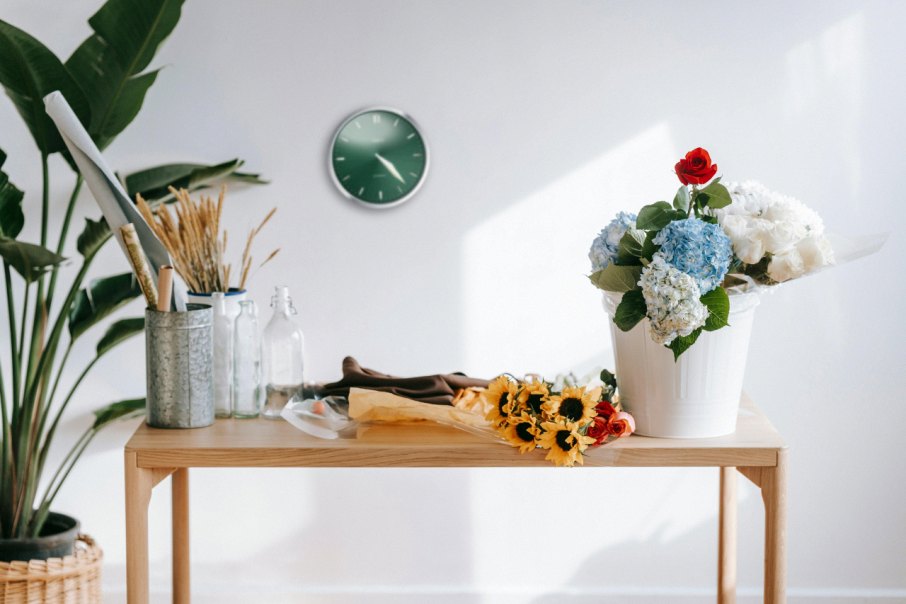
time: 4:23
